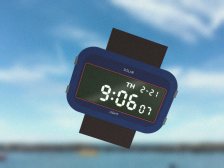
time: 9:06:07
